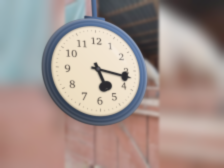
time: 5:17
